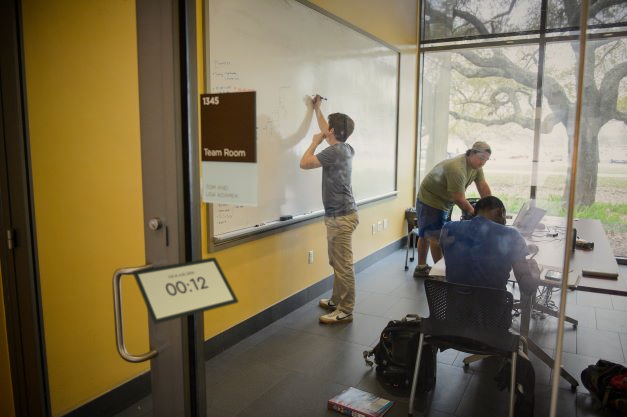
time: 0:12
